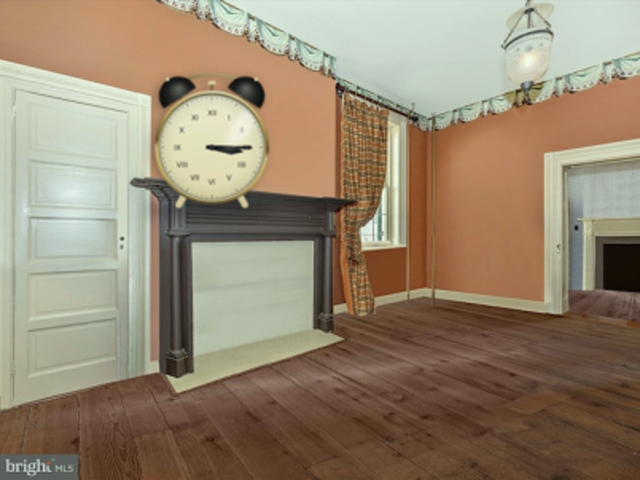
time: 3:15
